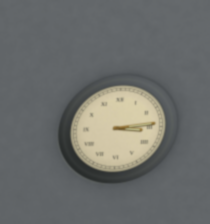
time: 3:14
